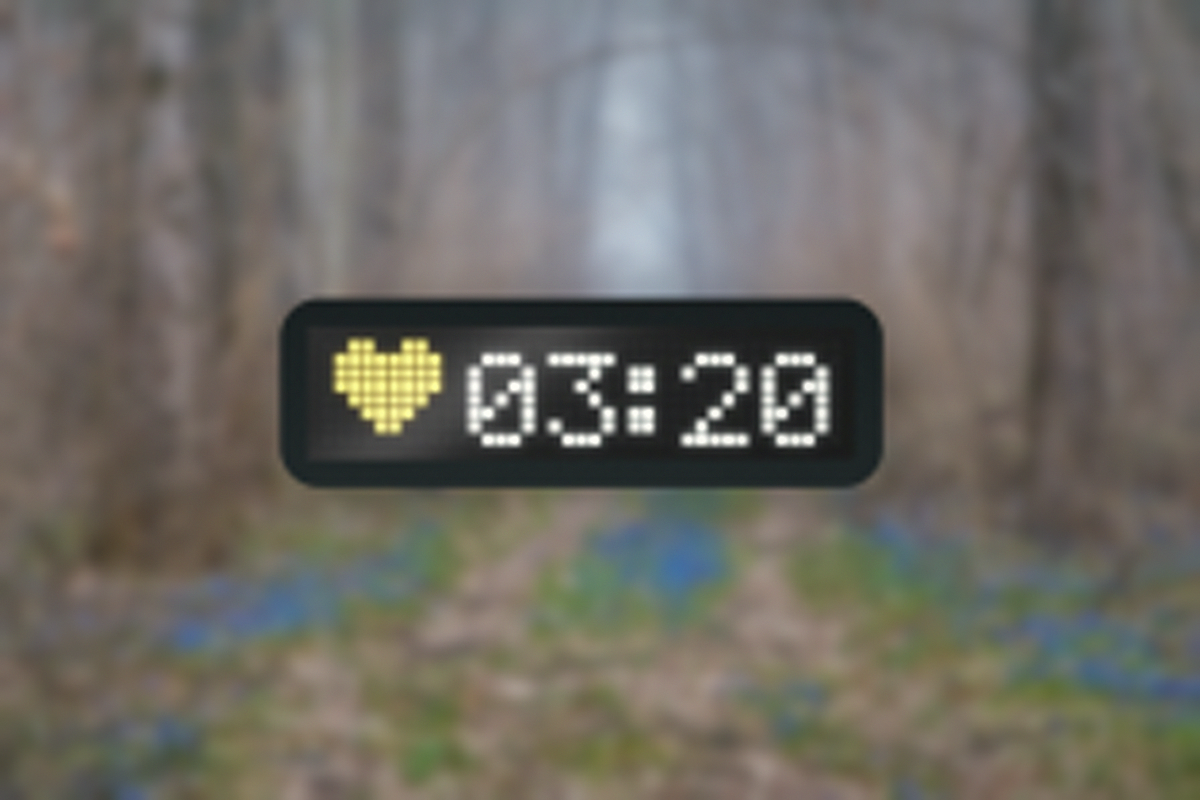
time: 3:20
